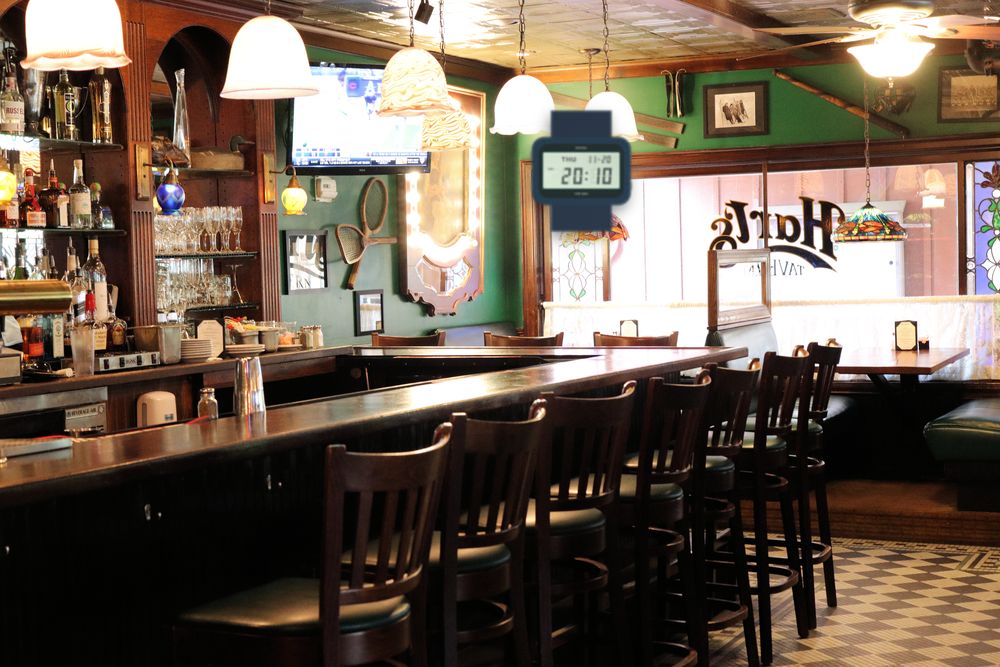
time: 20:10
